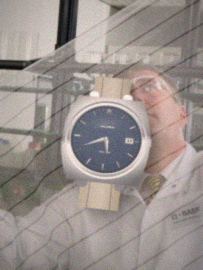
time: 5:41
